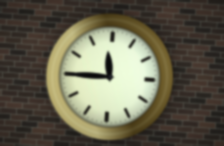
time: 11:45
